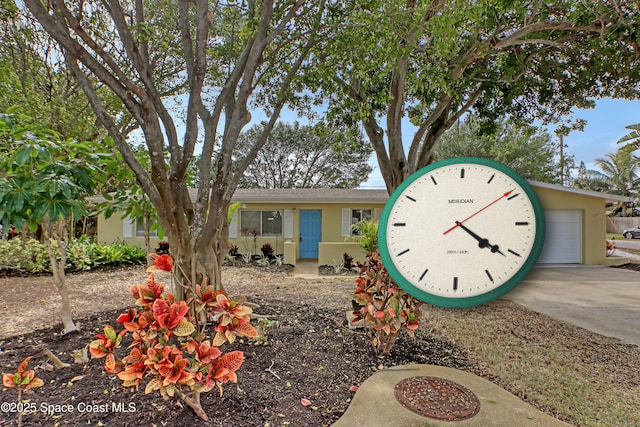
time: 4:21:09
